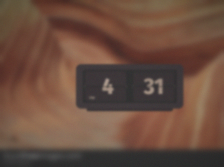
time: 4:31
